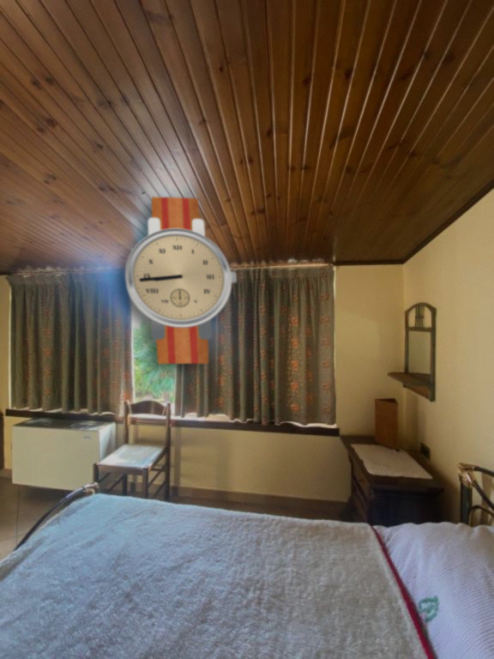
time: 8:44
